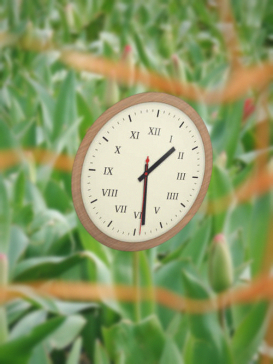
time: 1:28:29
